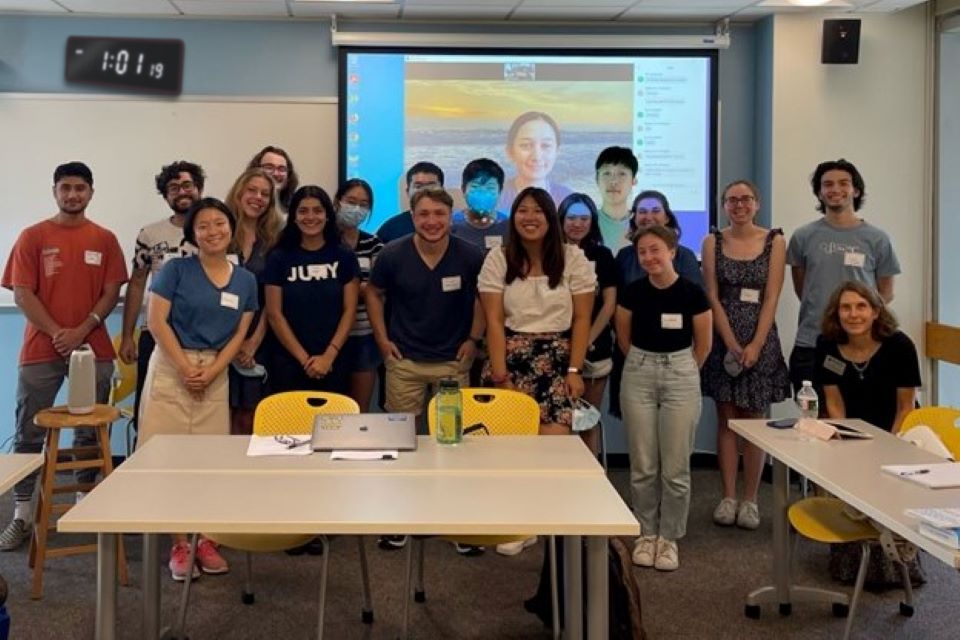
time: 1:01:19
